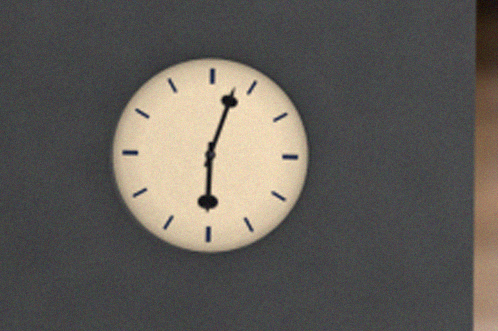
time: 6:03
